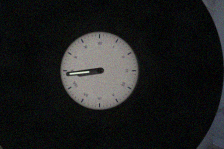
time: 8:44
